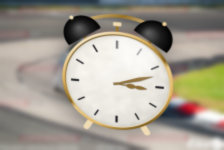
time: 3:12
